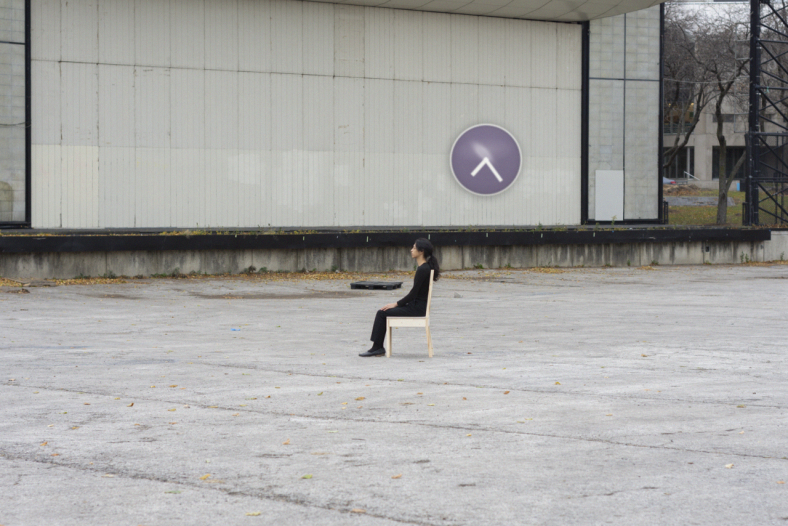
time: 7:24
